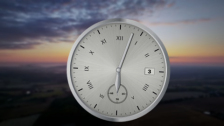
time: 6:03
